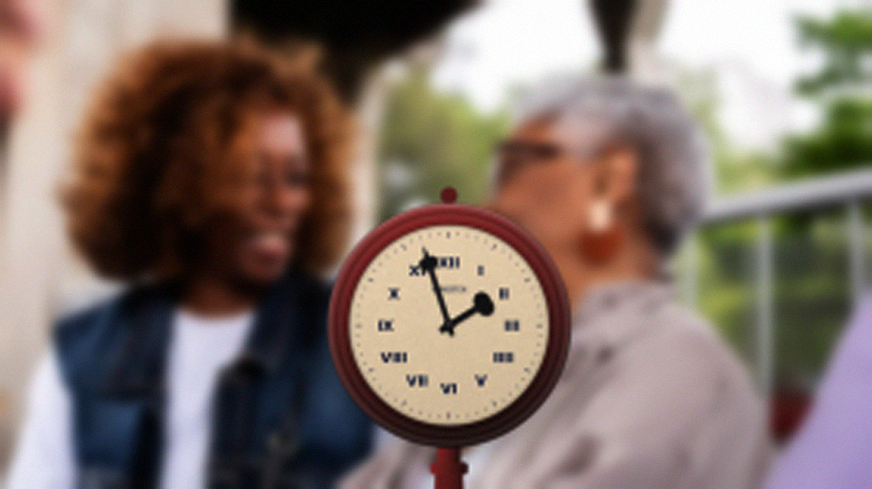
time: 1:57
